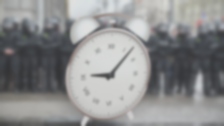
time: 9:07
